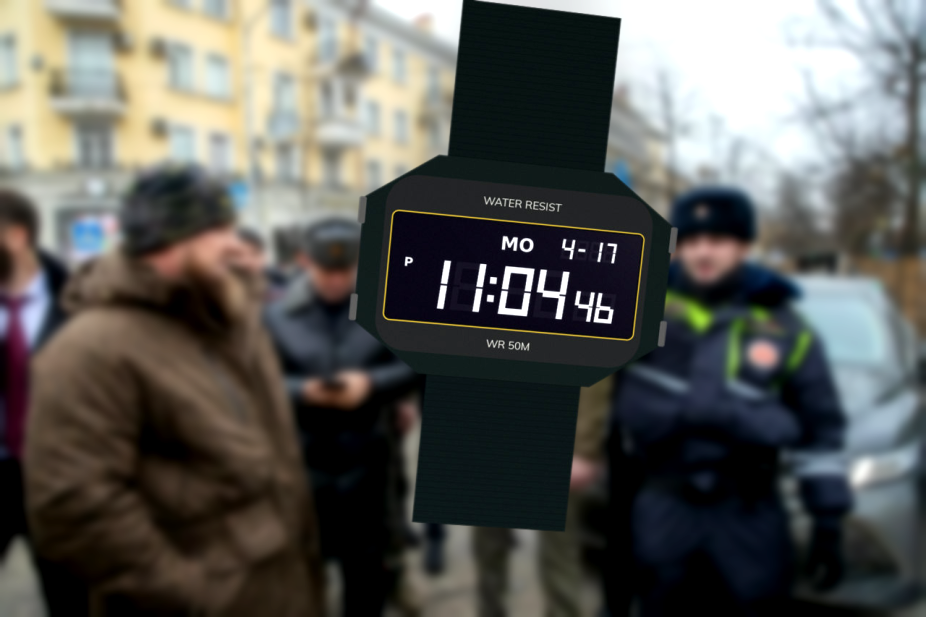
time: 11:04:46
